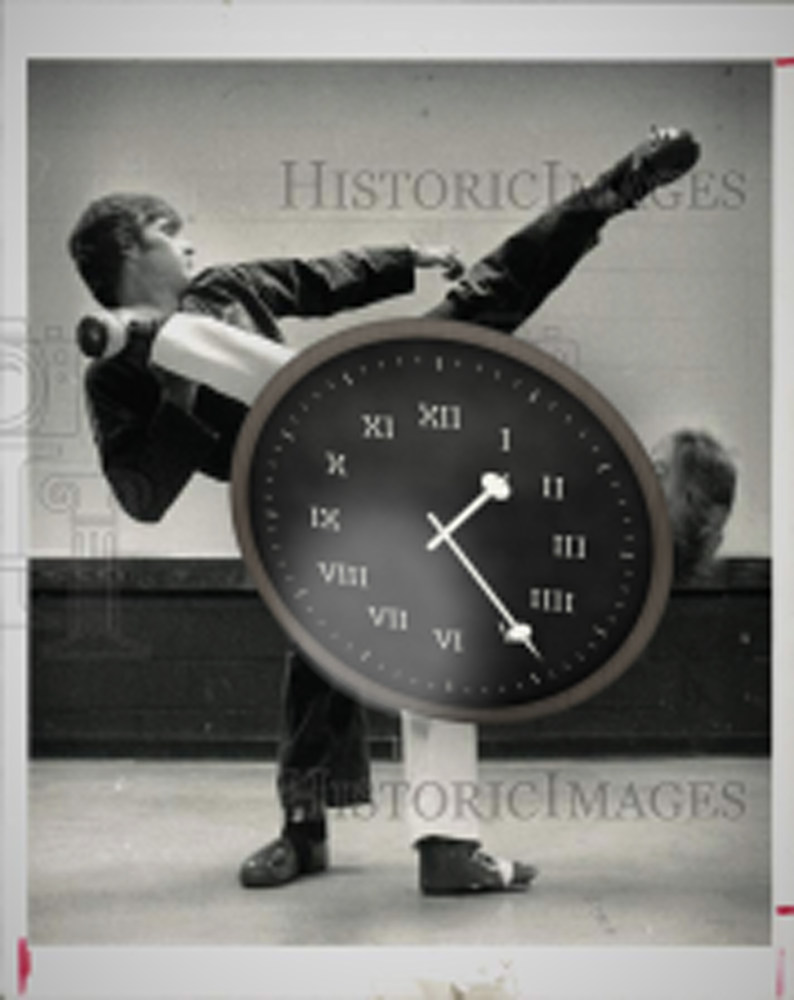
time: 1:24
